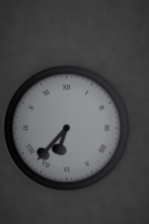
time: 6:37
